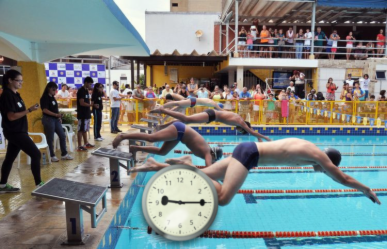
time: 9:15
